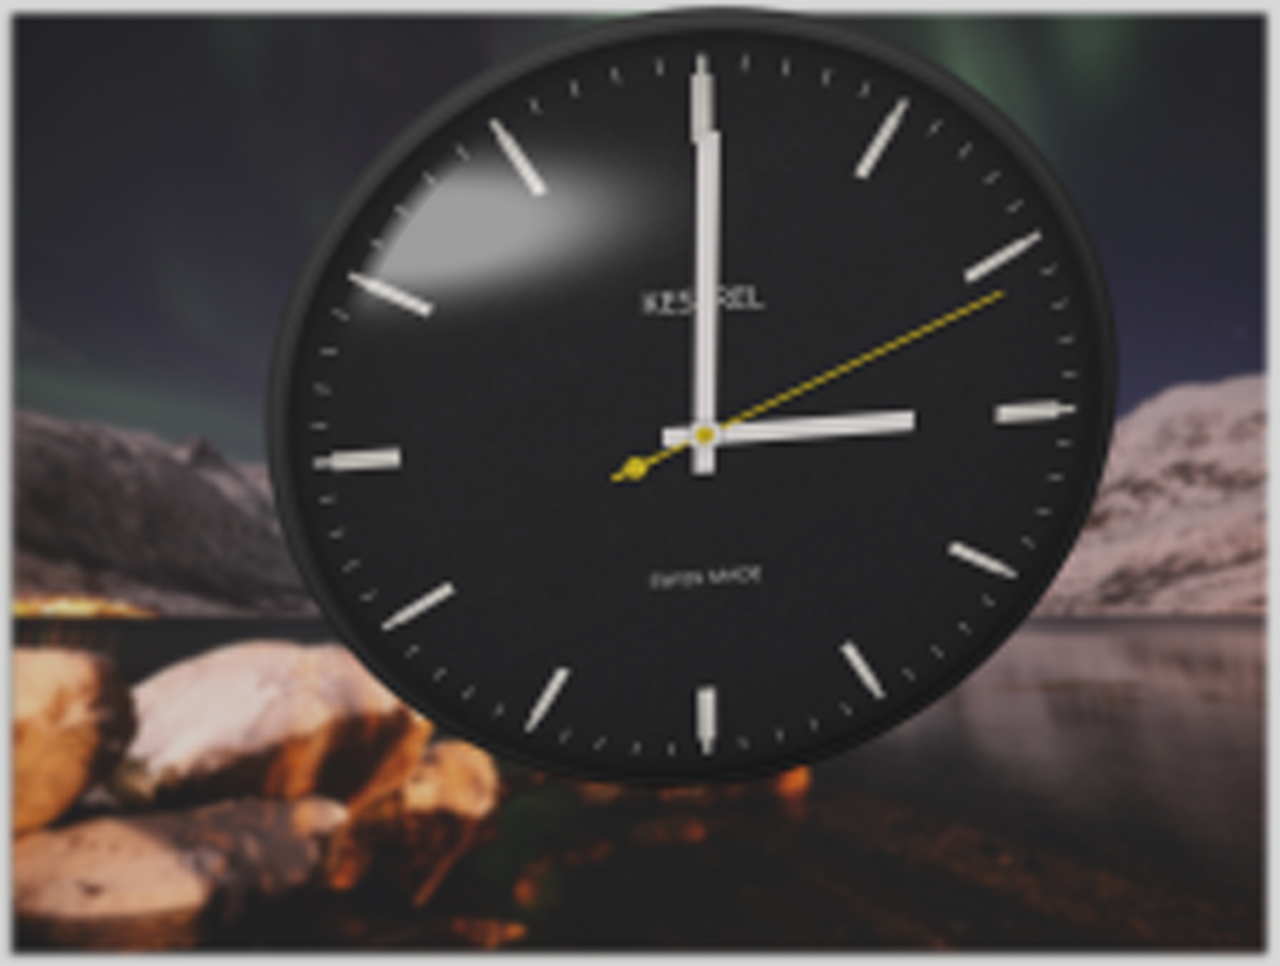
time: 3:00:11
